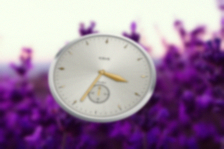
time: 3:34
